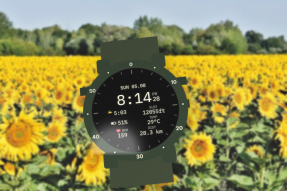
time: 8:14
